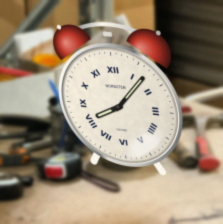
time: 8:07
